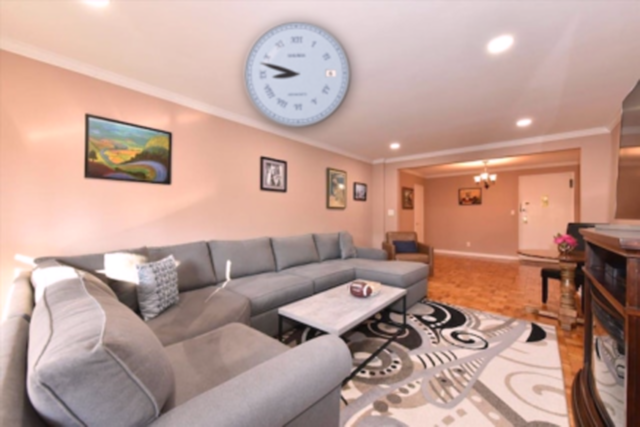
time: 8:48
